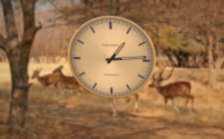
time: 1:14
